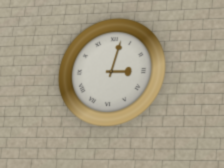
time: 3:02
